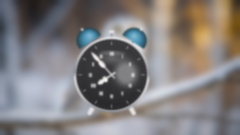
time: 7:53
